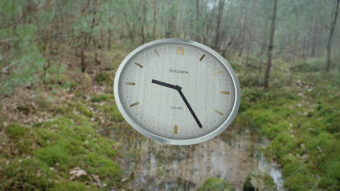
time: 9:25
